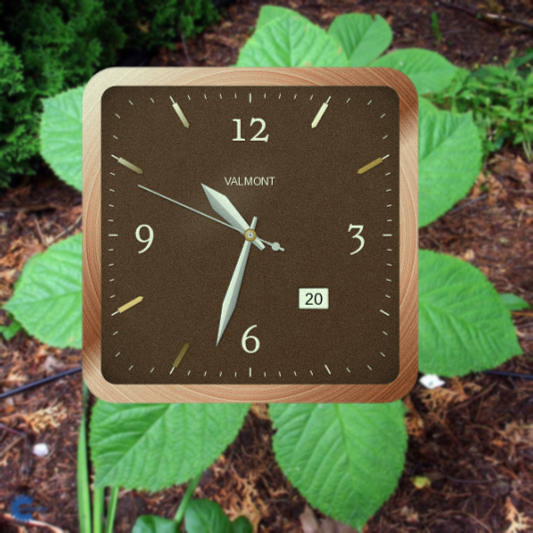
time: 10:32:49
